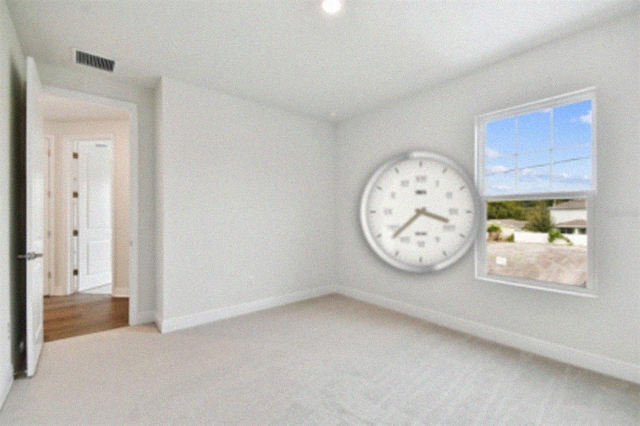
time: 3:38
